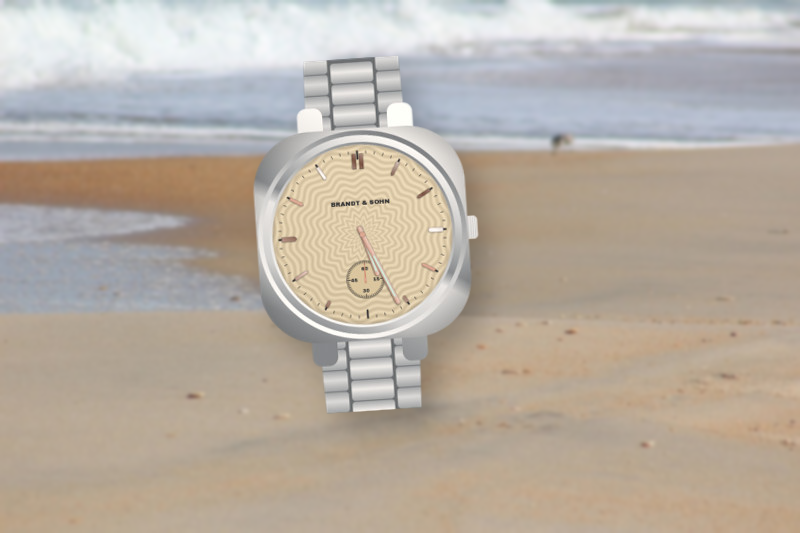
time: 5:26
